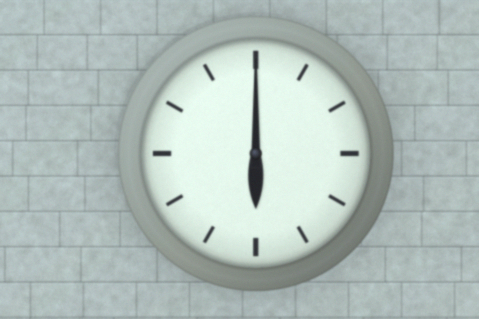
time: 6:00
